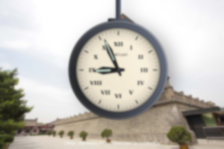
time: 8:56
